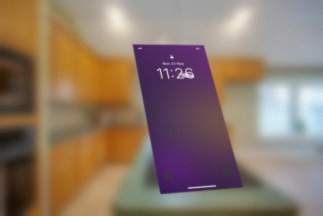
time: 11:26
